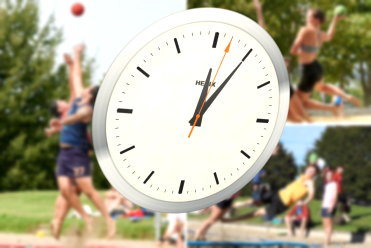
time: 12:05:02
